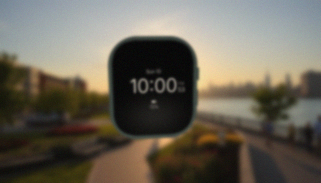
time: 10:00
